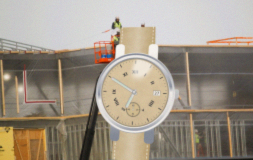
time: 6:50
